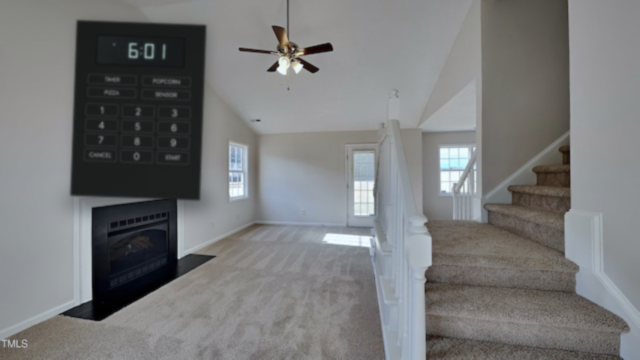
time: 6:01
